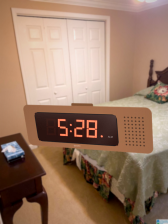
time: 5:28
